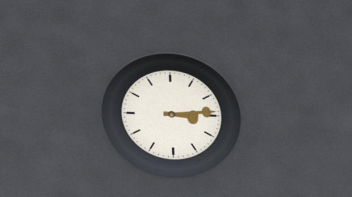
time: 3:14
